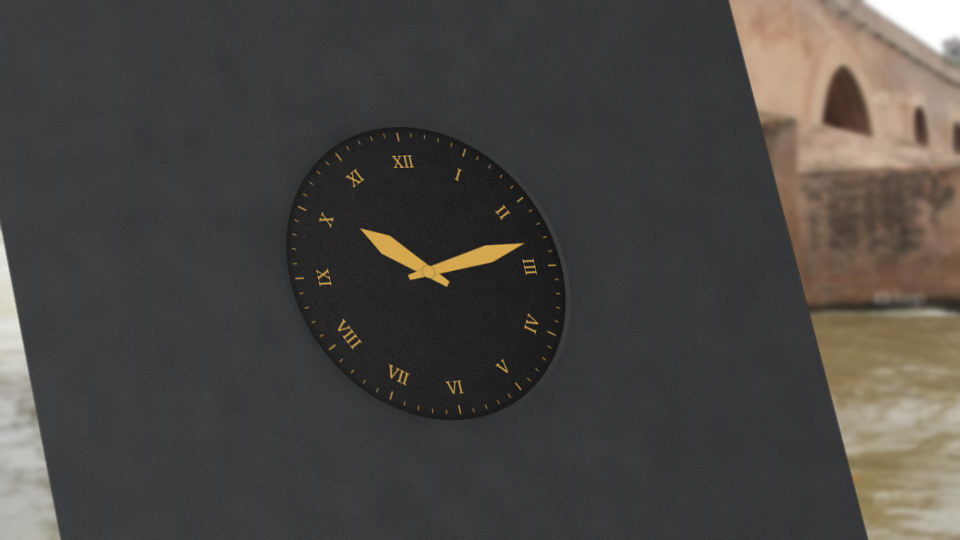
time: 10:13
